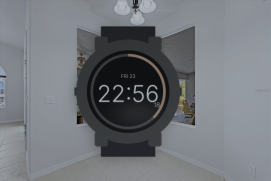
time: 22:56
